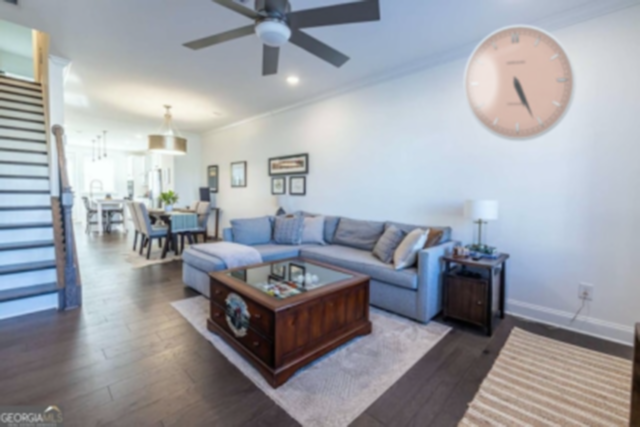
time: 5:26
